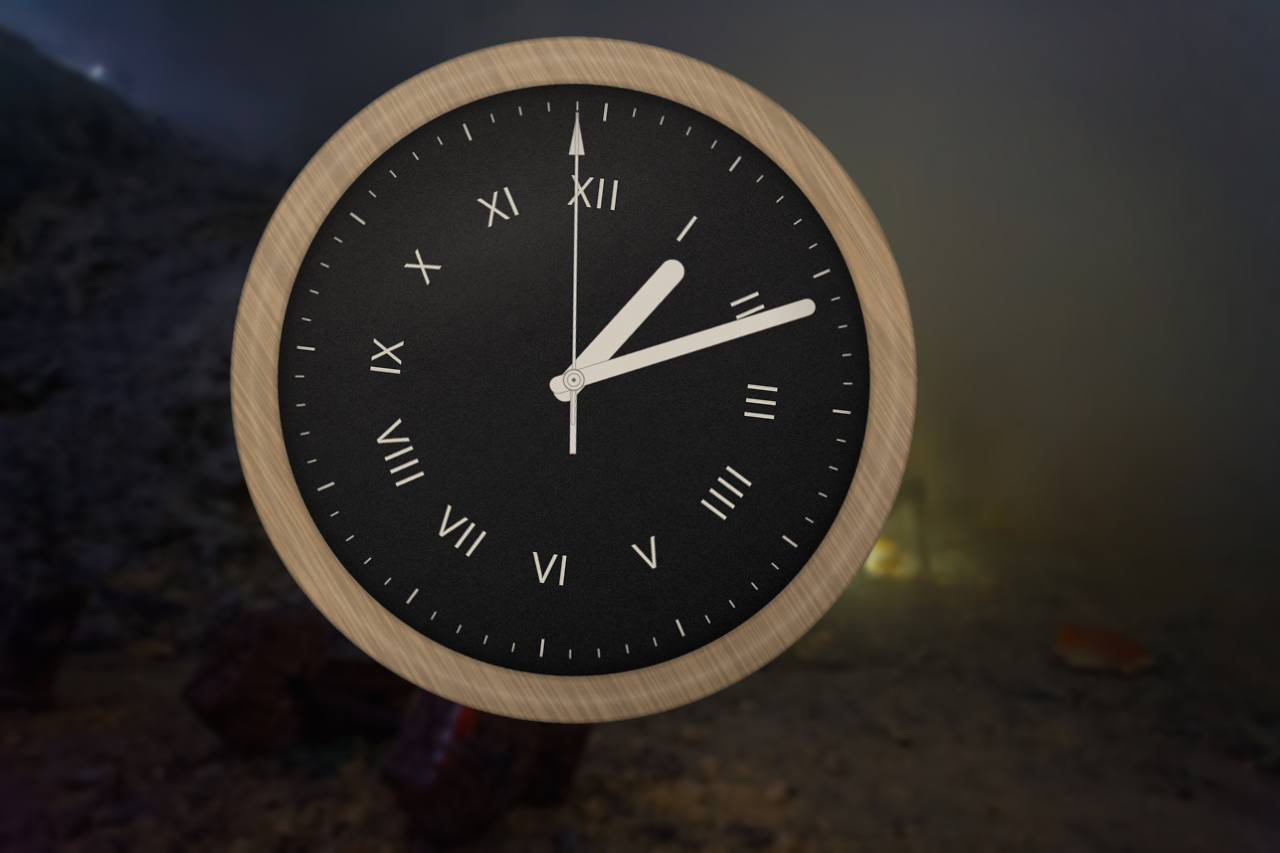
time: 1:10:59
